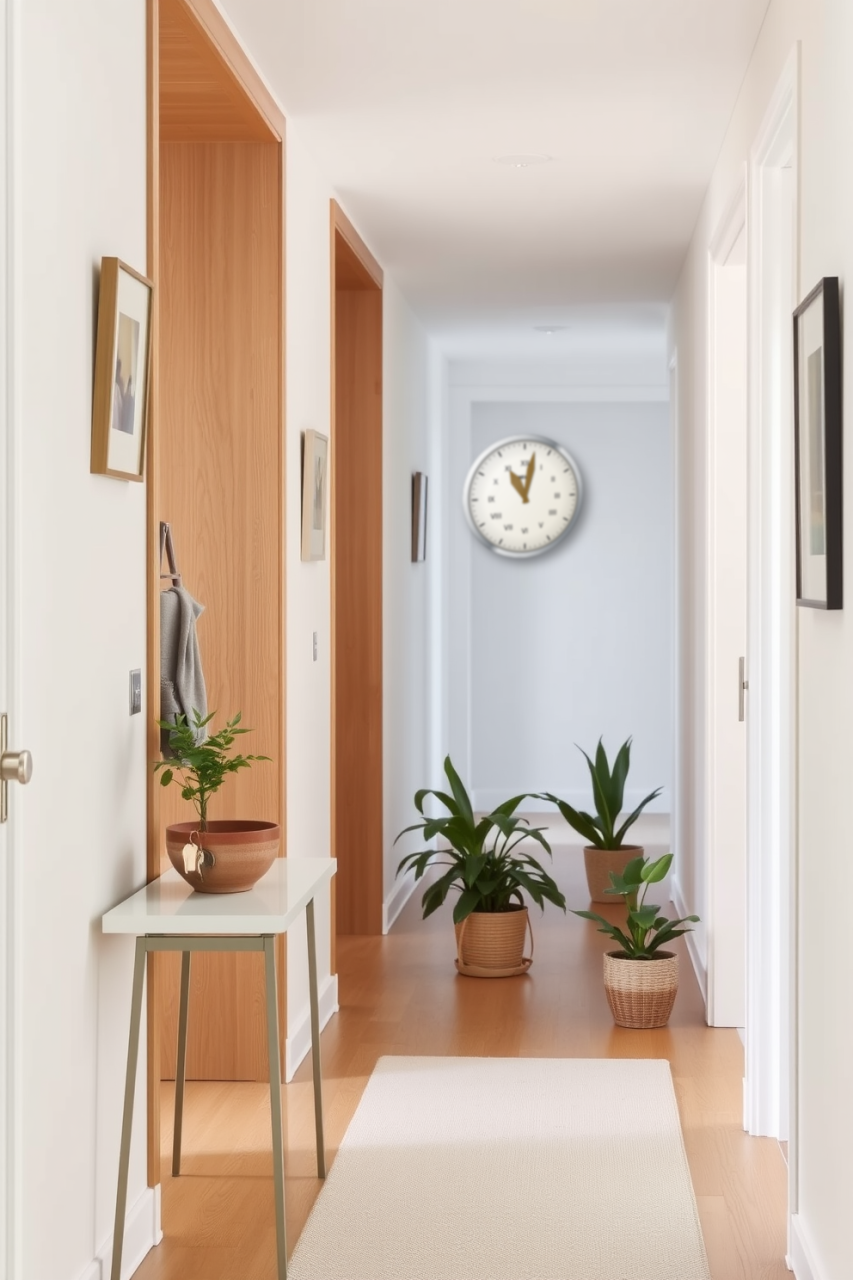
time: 11:02
